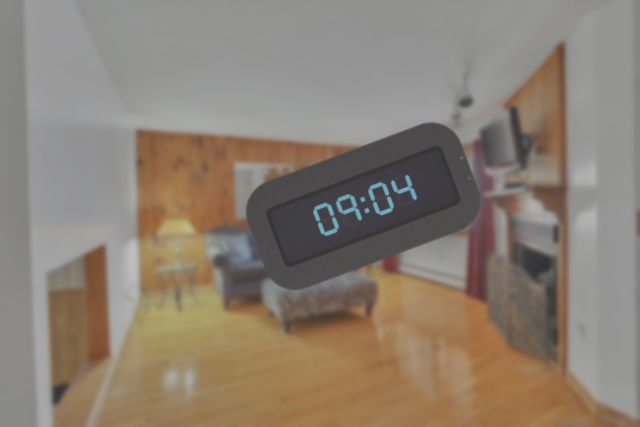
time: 9:04
